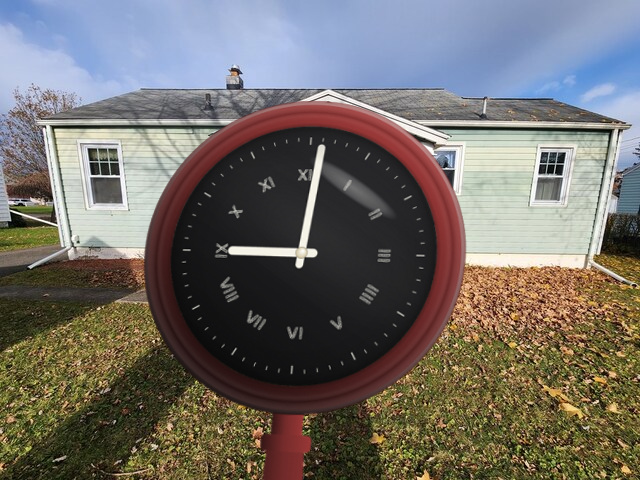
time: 9:01
